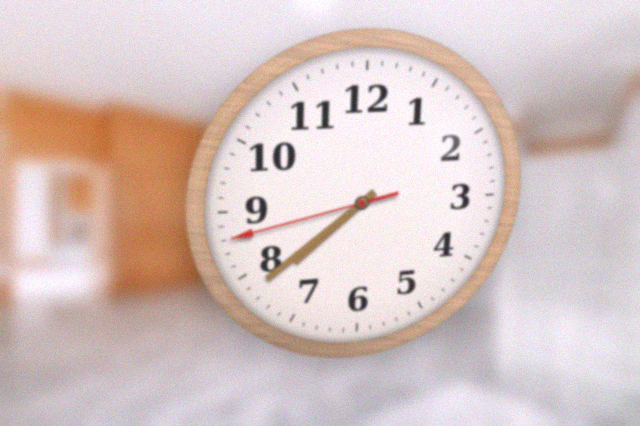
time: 7:38:43
